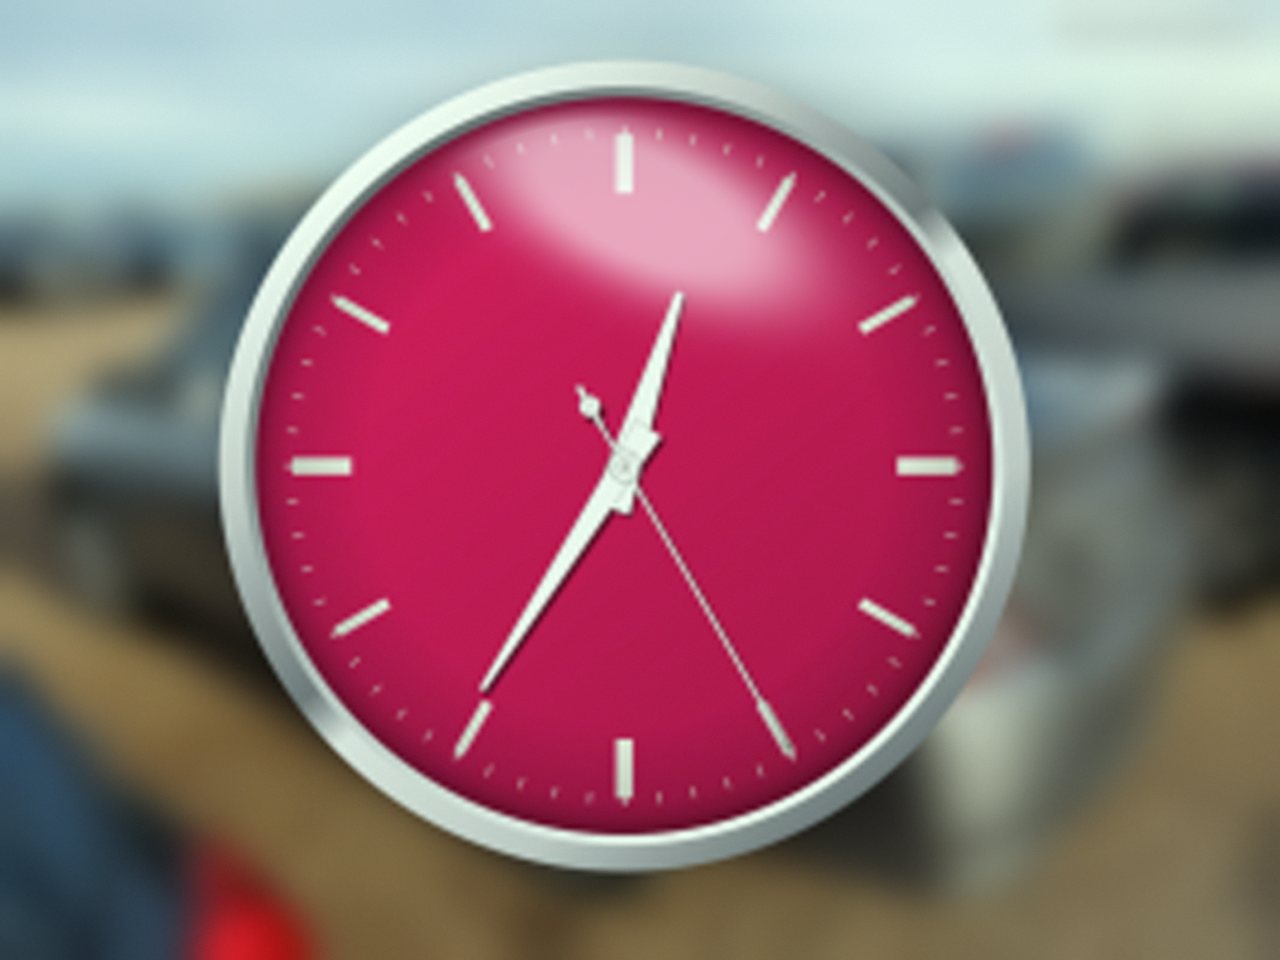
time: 12:35:25
